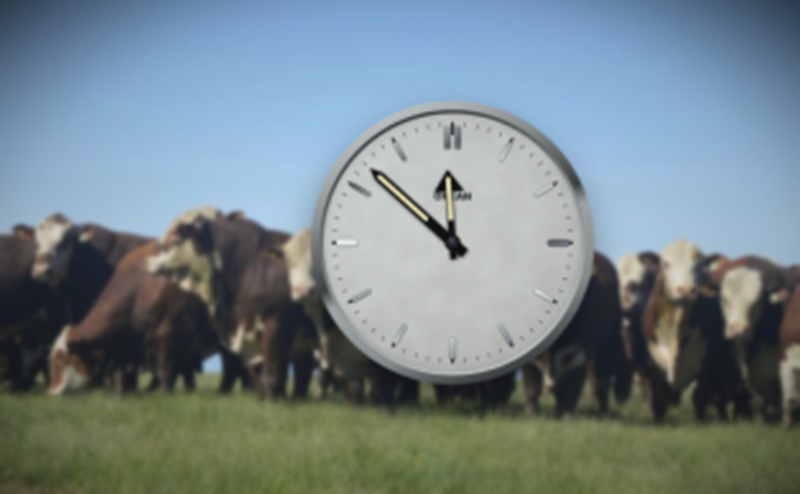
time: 11:52
